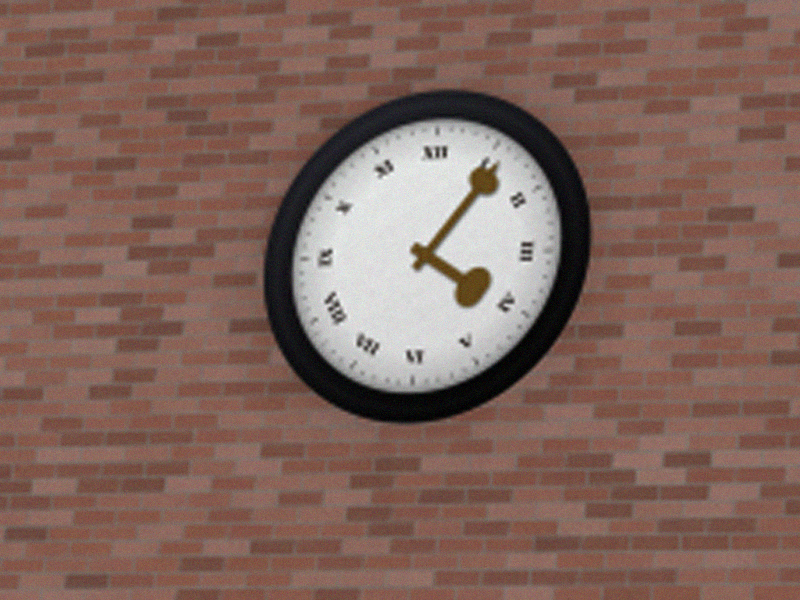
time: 4:06
